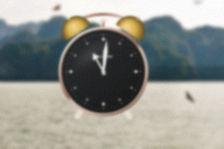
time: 11:01
